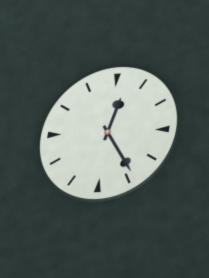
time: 12:24
